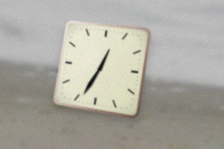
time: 12:34
